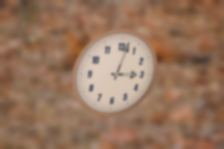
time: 3:02
